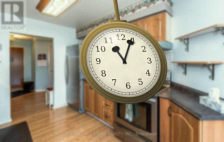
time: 11:04
